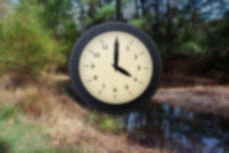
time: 4:00
